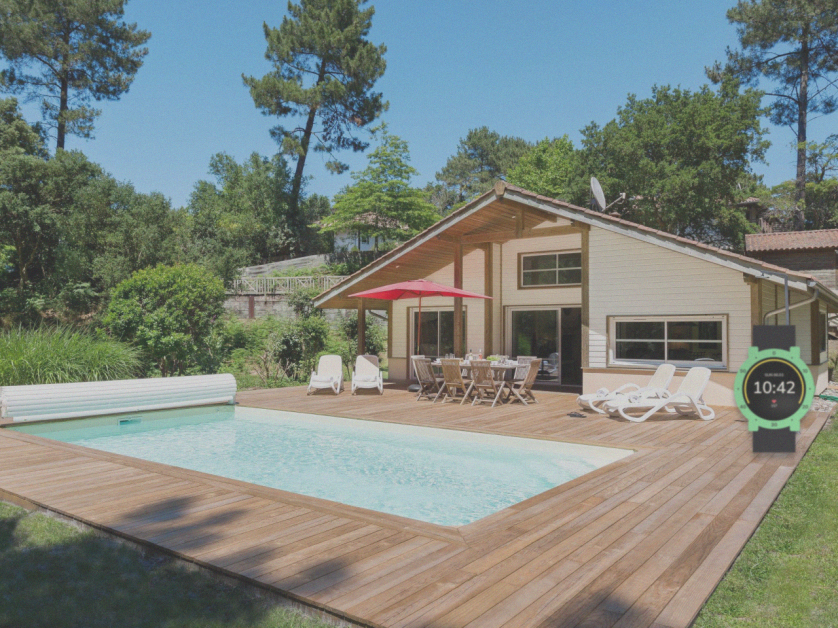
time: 10:42
